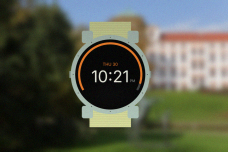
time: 10:21
